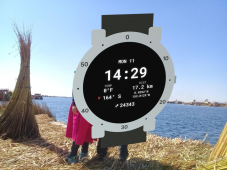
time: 14:29
